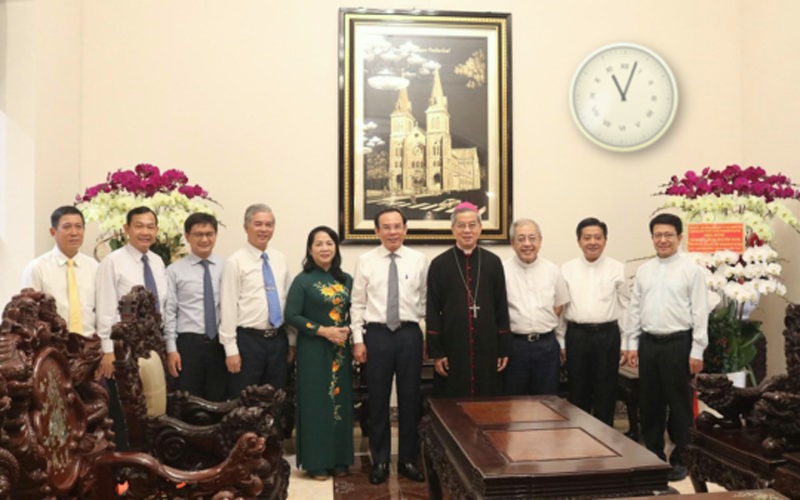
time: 11:03
